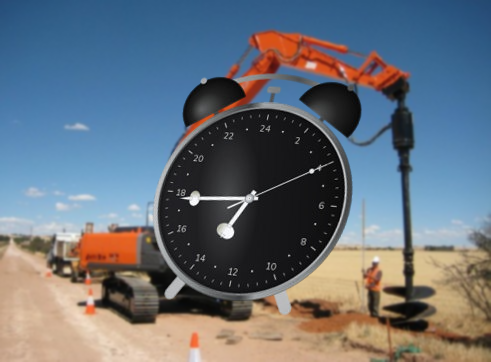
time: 13:44:10
